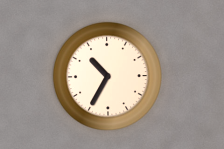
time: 10:35
